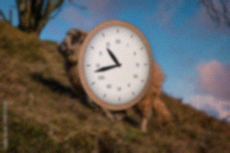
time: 10:43
